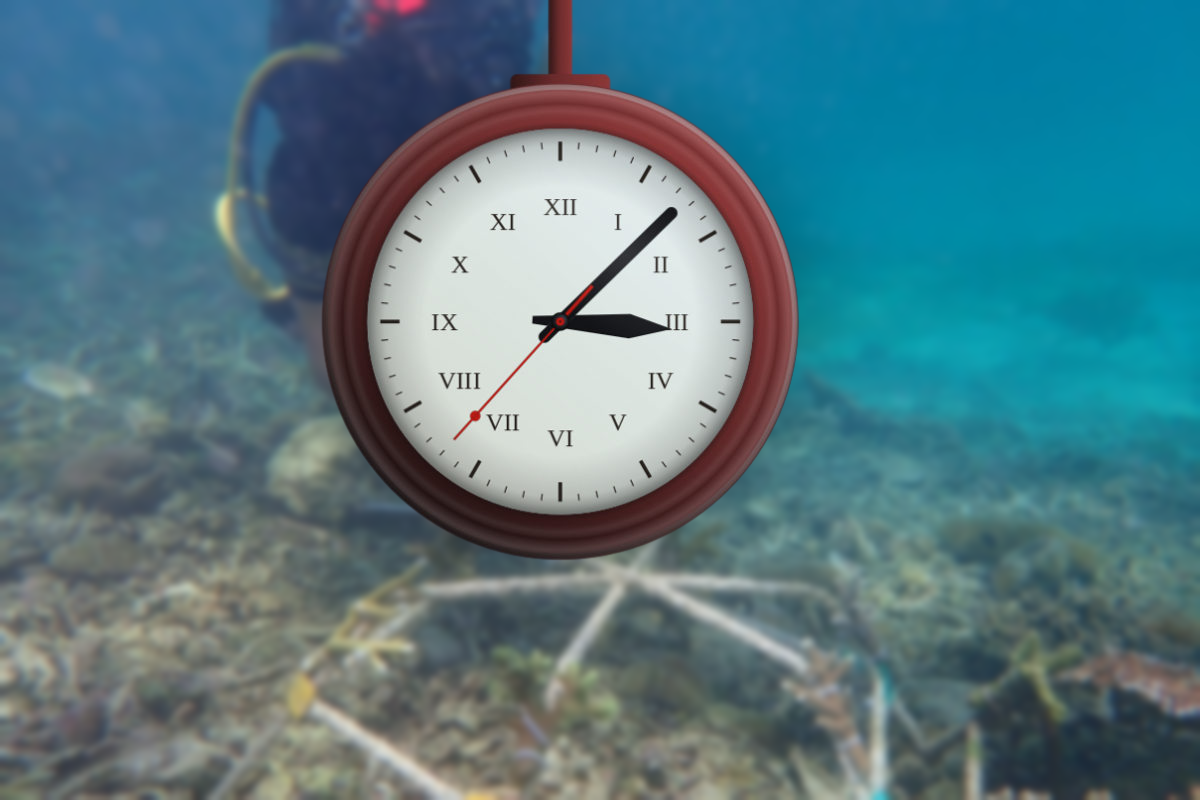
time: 3:07:37
